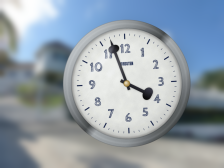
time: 3:57
